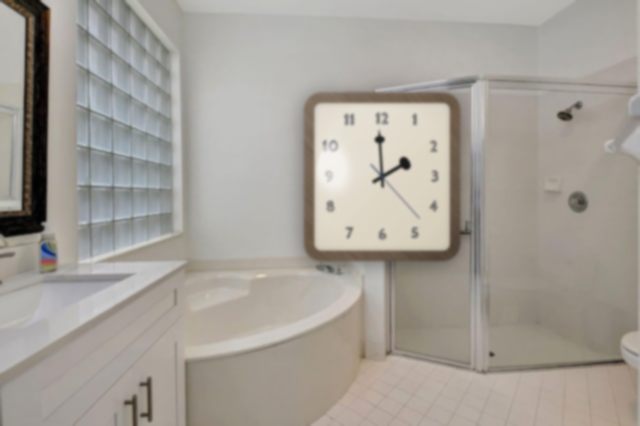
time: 1:59:23
